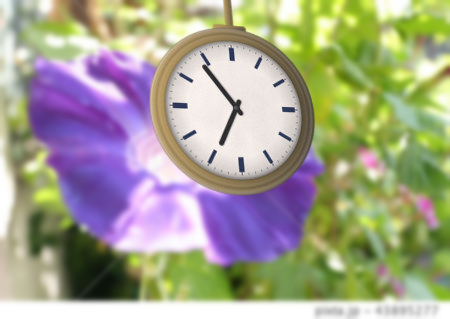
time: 6:54
